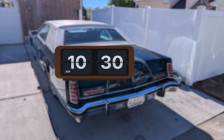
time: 10:30
